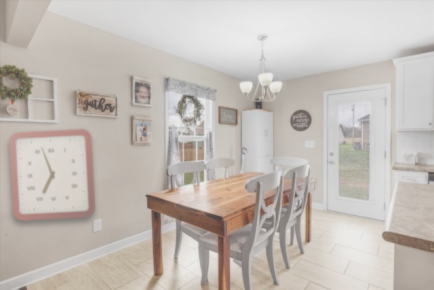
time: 6:57
